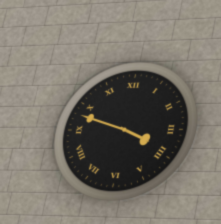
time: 3:48
